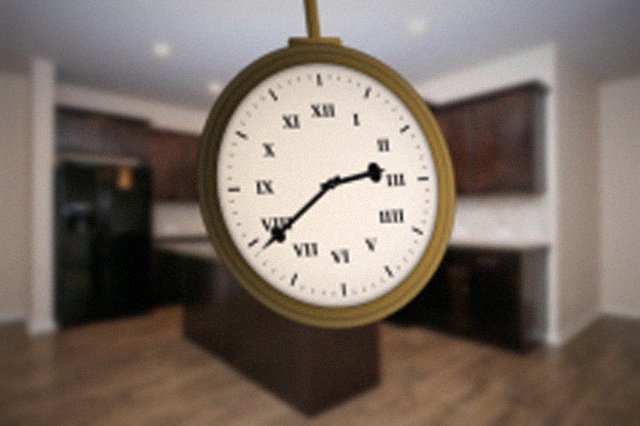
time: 2:39
